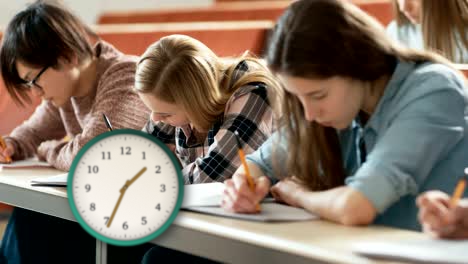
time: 1:34
